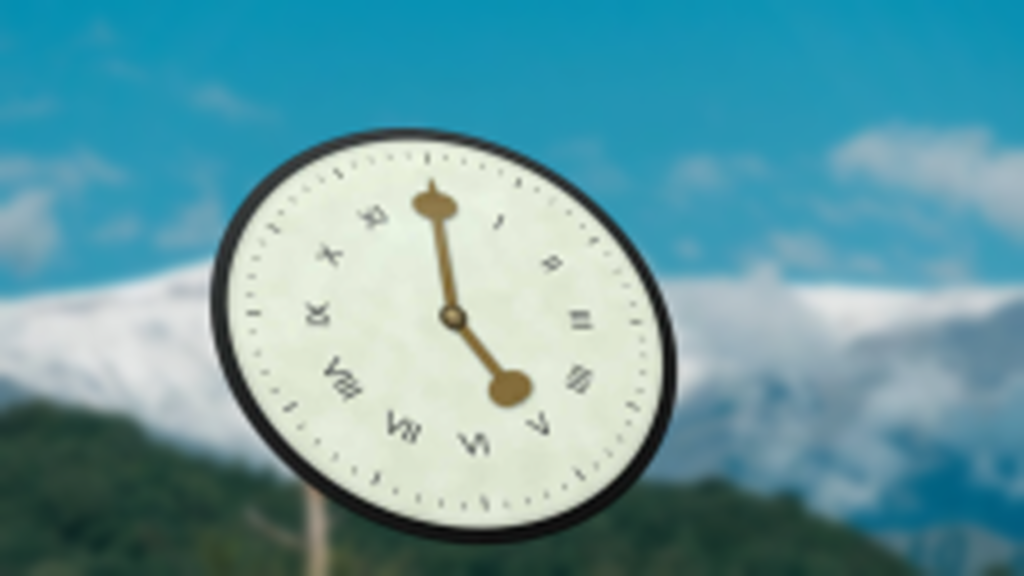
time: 5:00
